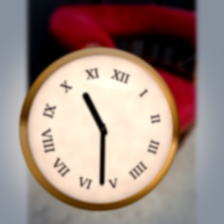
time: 10:27
